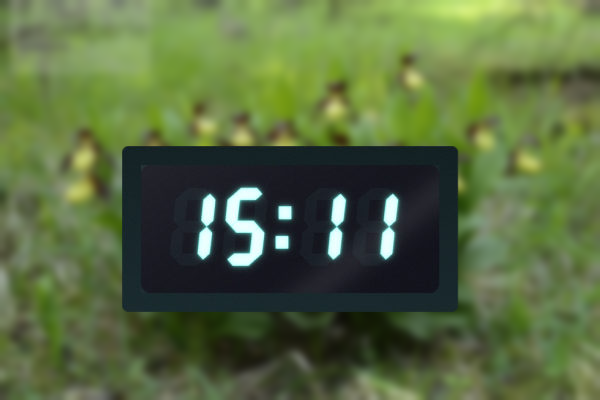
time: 15:11
